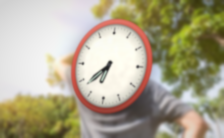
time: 6:38
